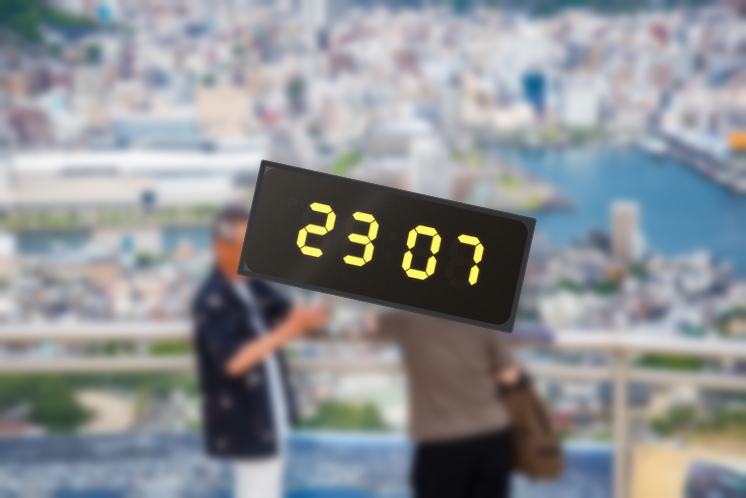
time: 23:07
